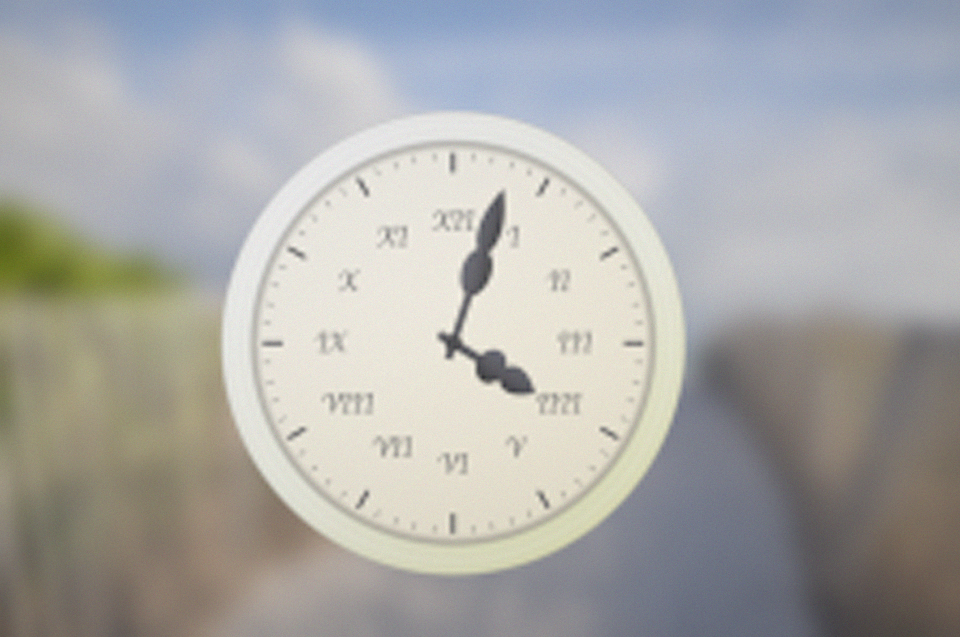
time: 4:03
